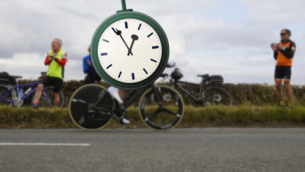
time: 12:56
